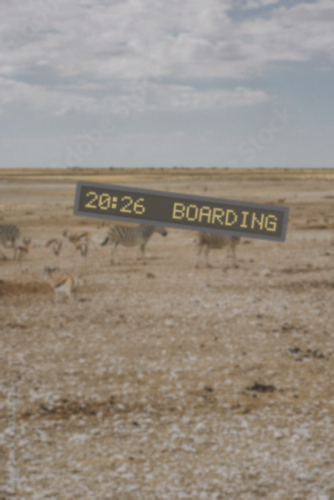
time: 20:26
